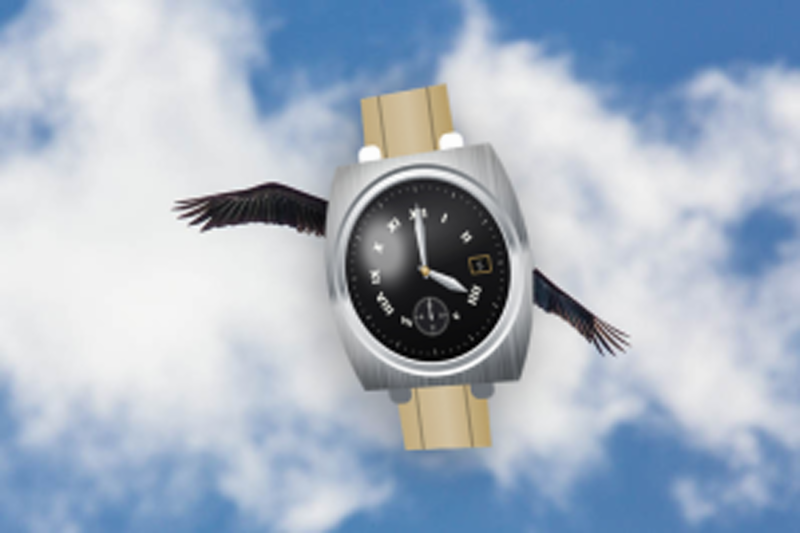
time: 4:00
